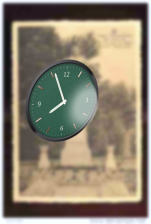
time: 7:56
